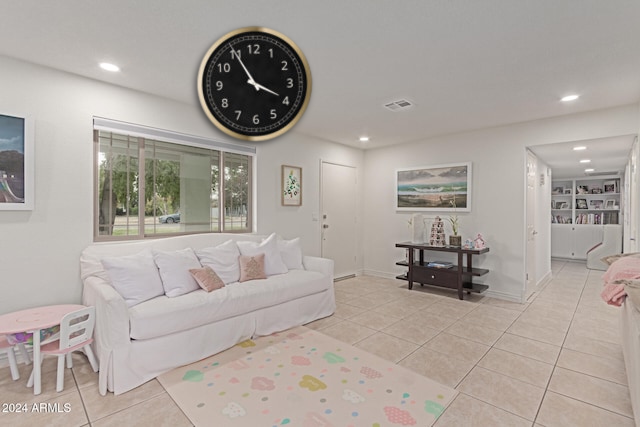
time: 3:55
